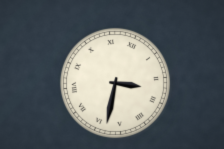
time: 2:28
